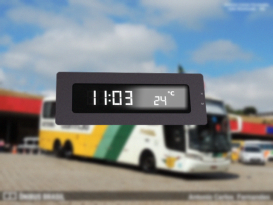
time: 11:03
